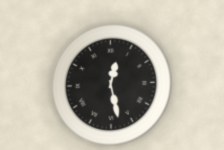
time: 12:28
